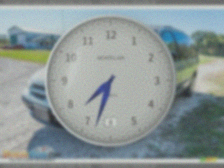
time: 7:33
